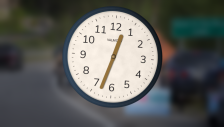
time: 12:33
